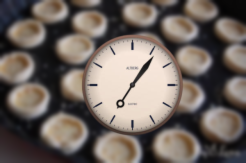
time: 7:06
